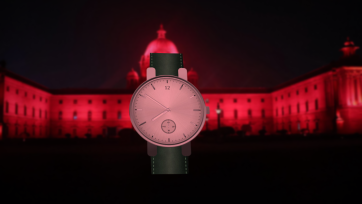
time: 7:51
